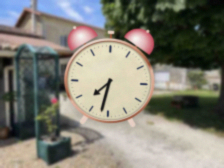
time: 7:32
